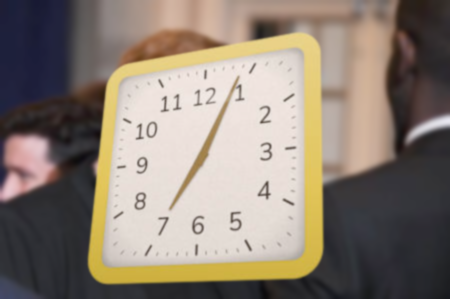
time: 7:04
